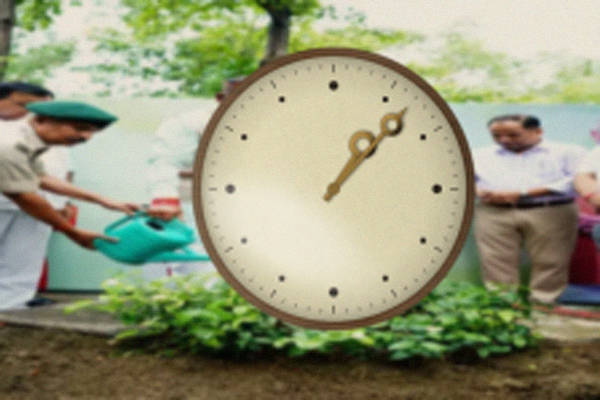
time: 1:07
